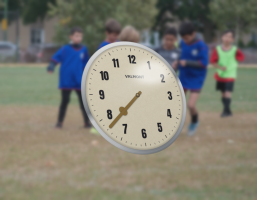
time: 7:38
